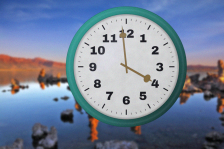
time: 3:59
